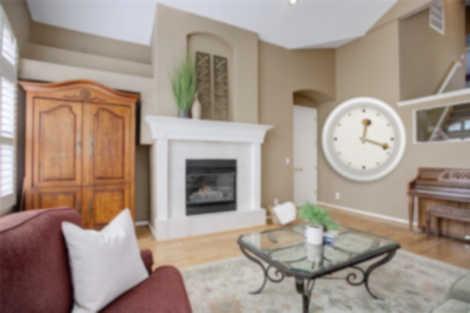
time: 12:18
